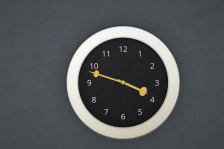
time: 3:48
